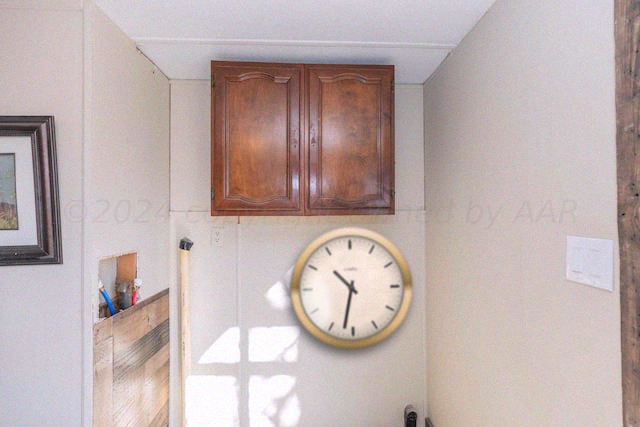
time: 10:32
